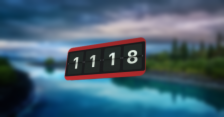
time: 11:18
